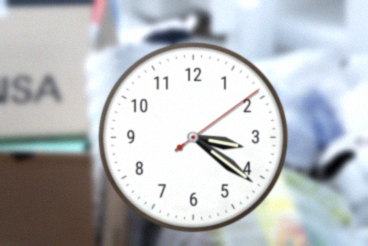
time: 3:21:09
